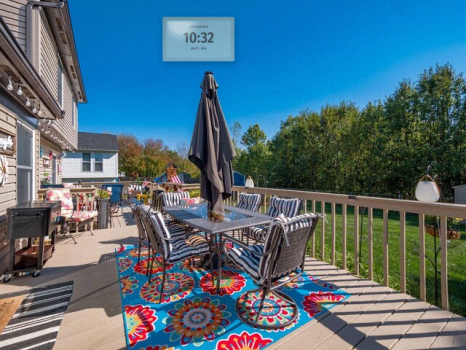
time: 10:32
